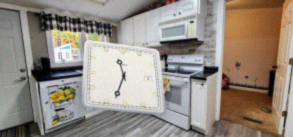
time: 11:33
